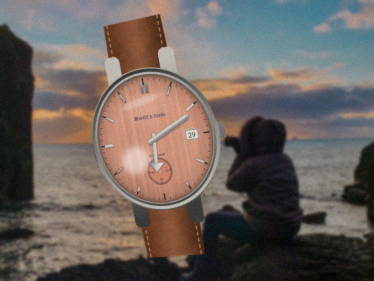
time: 6:11
